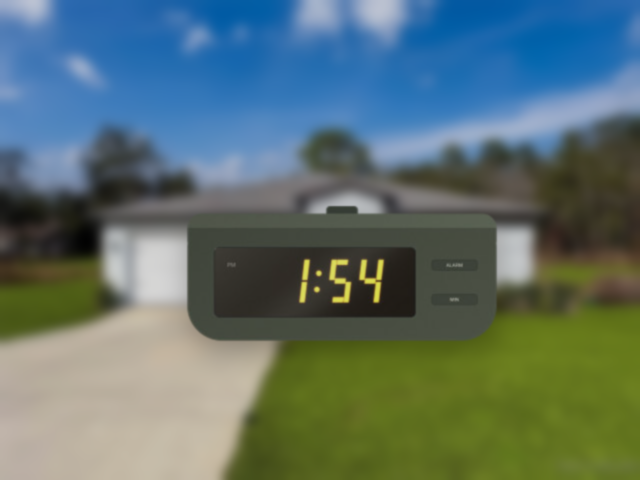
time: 1:54
